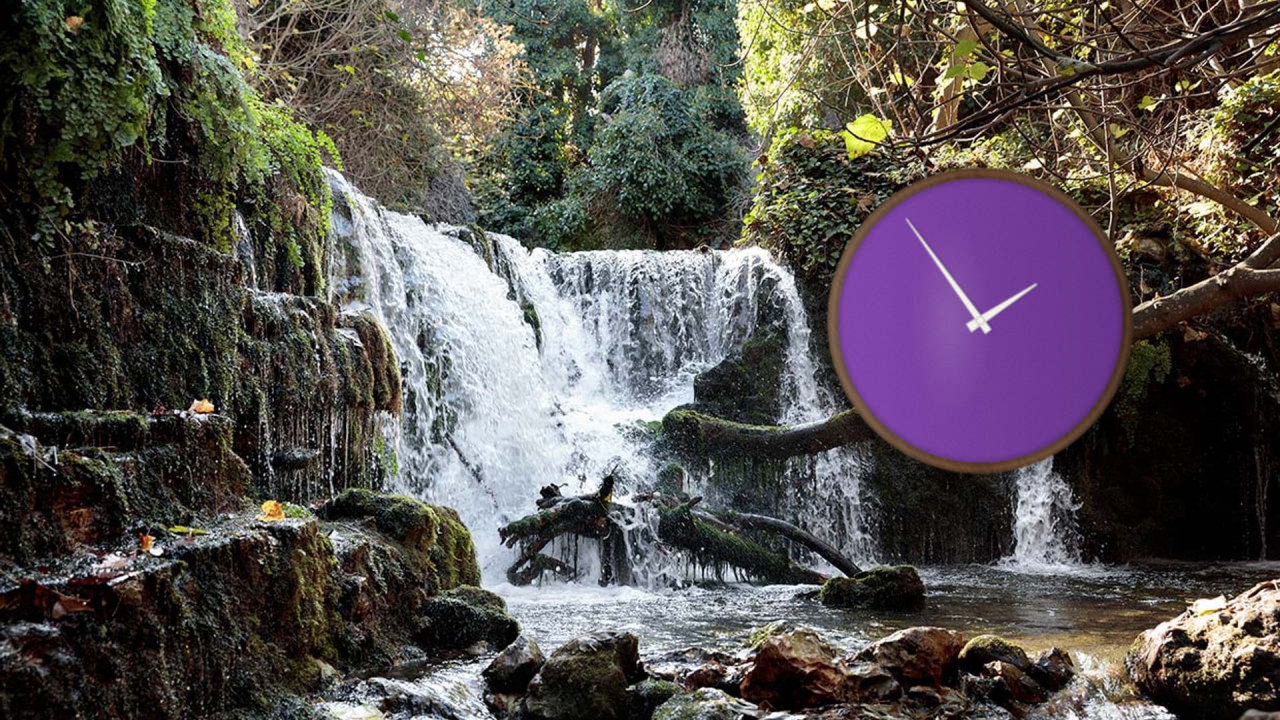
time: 1:54
